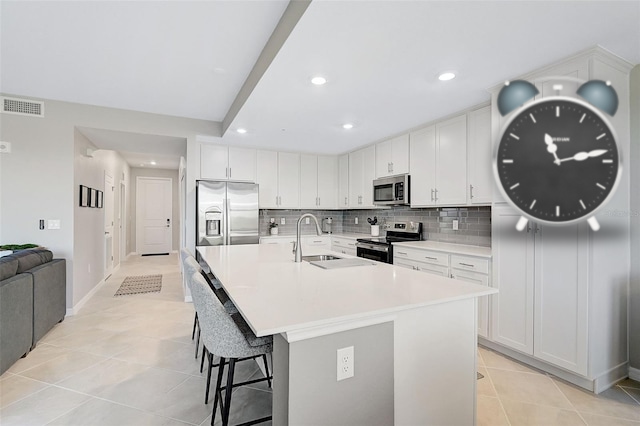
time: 11:13
